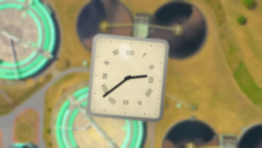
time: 2:38
